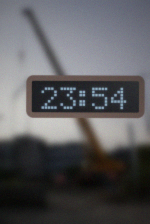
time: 23:54
